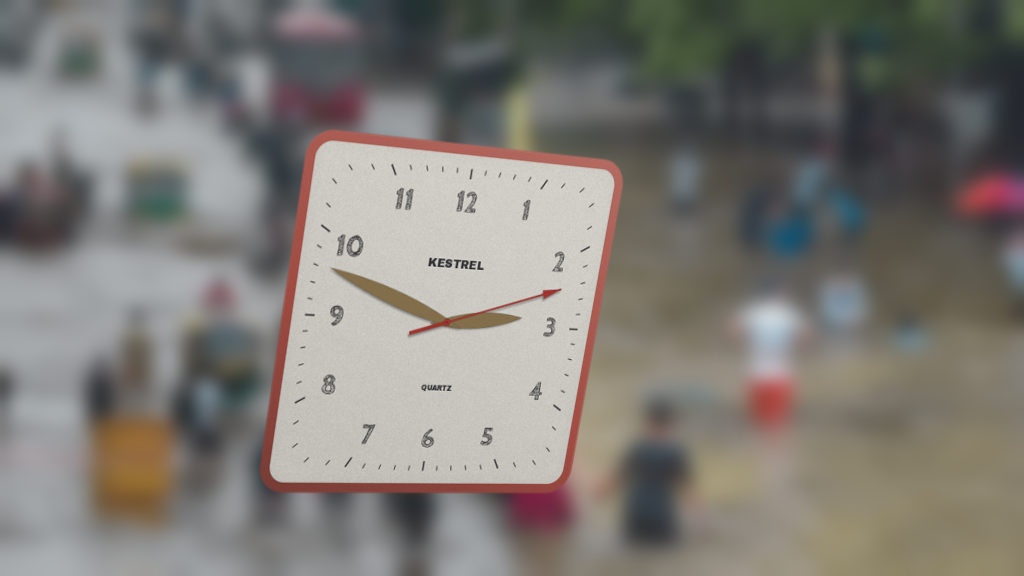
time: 2:48:12
